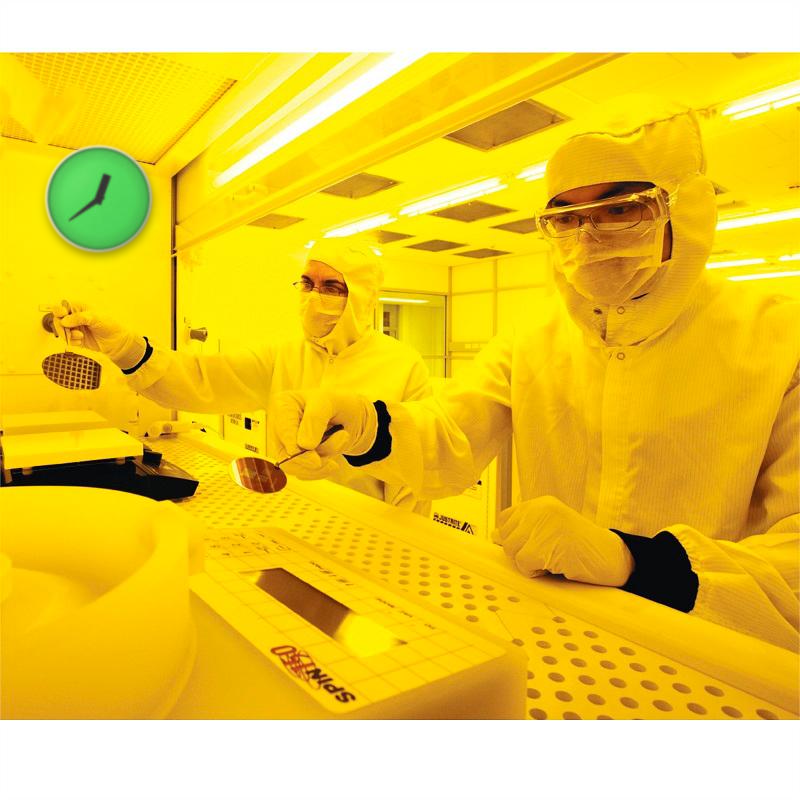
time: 12:39
